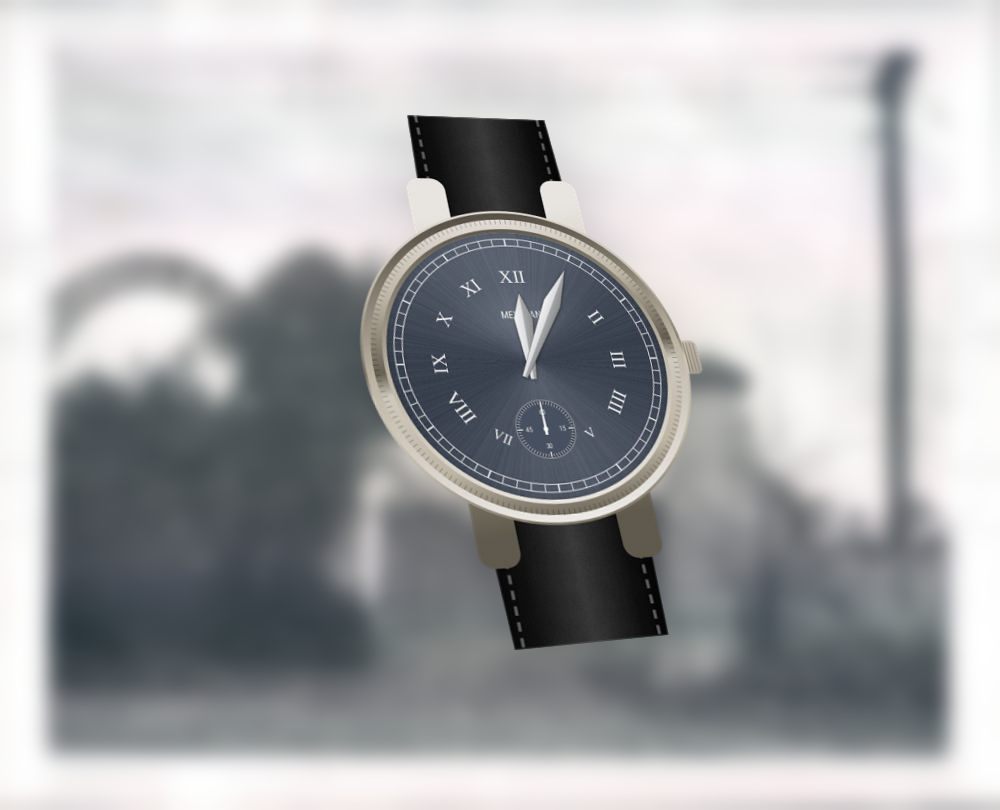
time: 12:05
